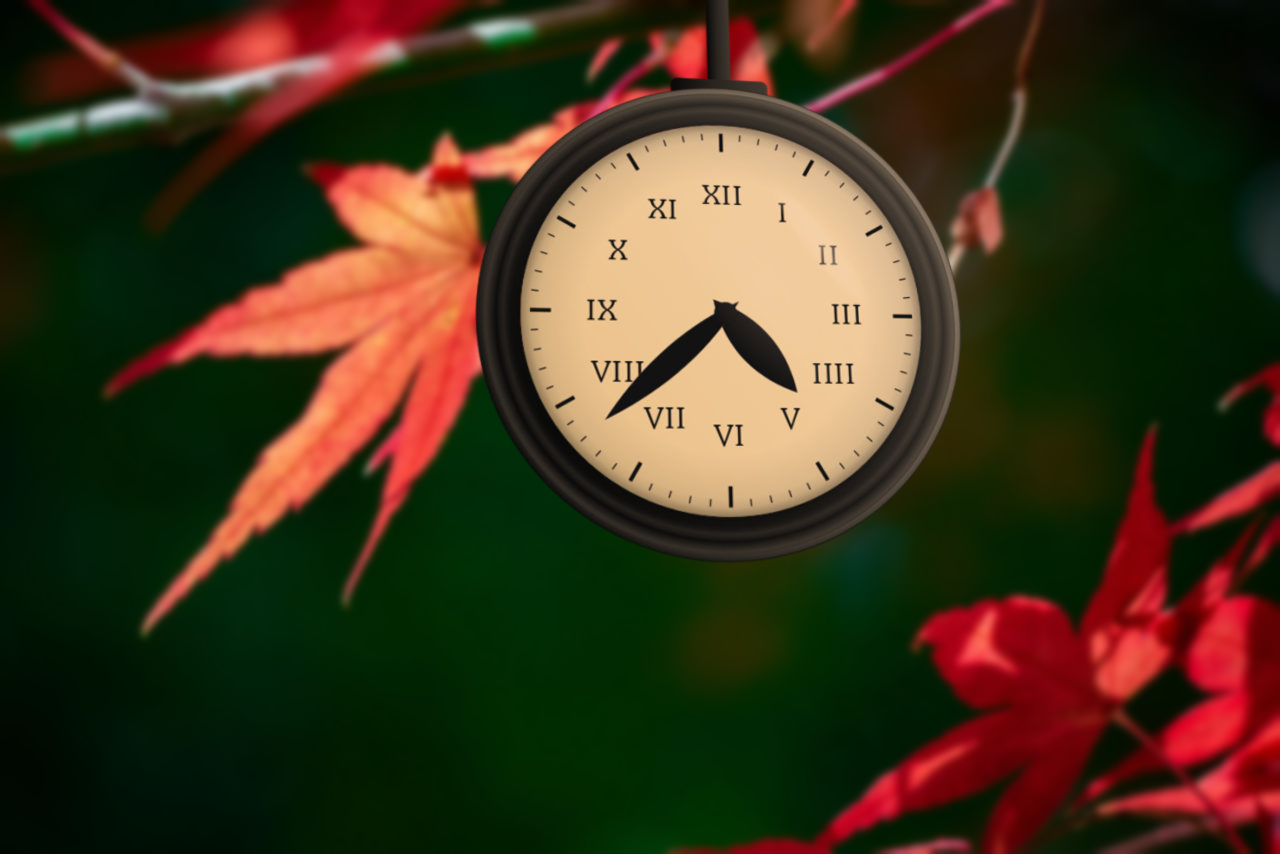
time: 4:38
